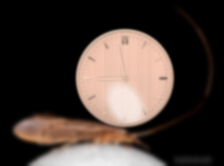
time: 8:58
